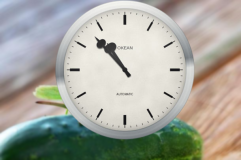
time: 10:53
